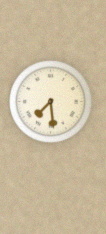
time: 7:29
